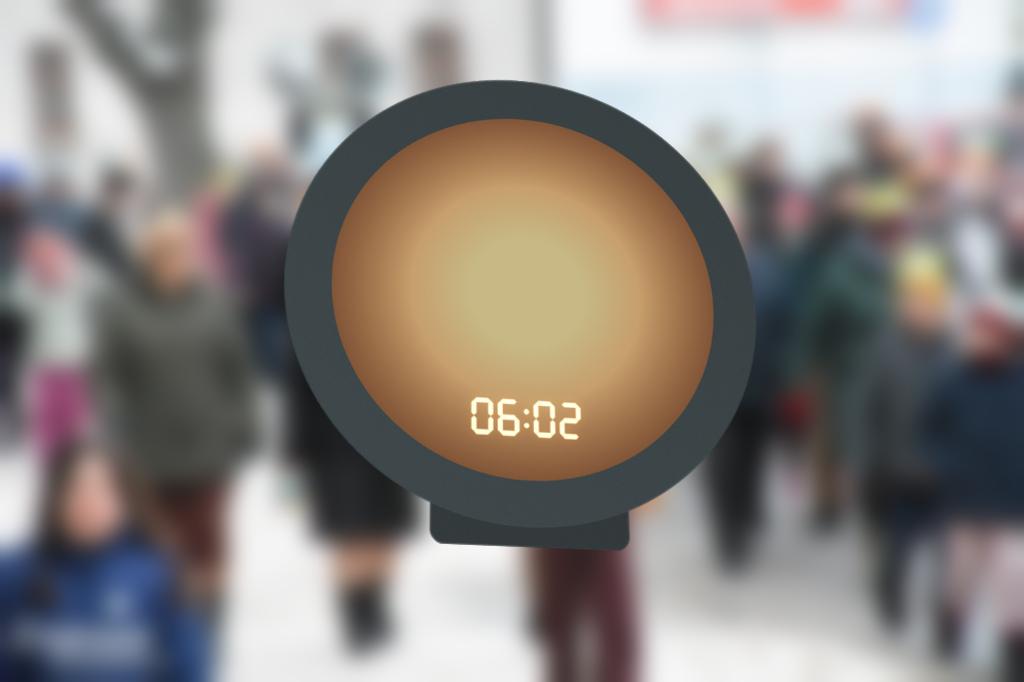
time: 6:02
